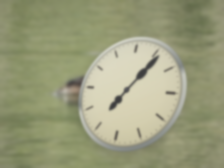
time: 7:06
